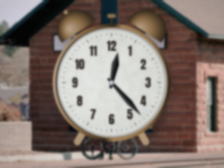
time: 12:23
